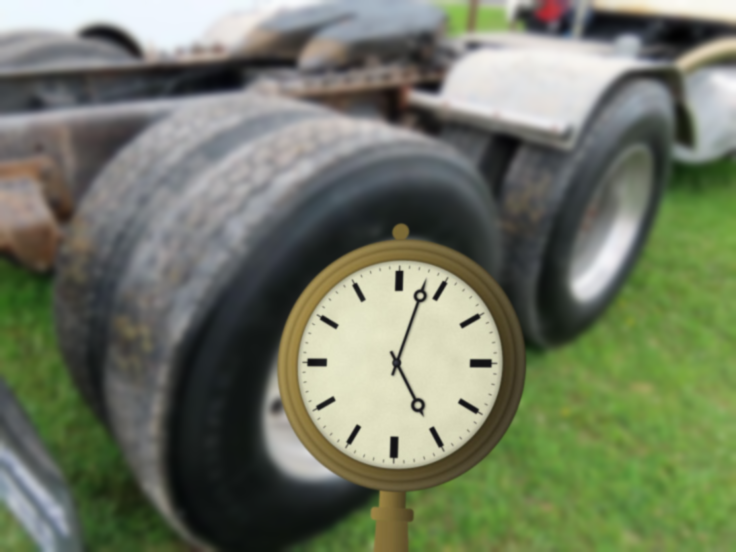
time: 5:03
